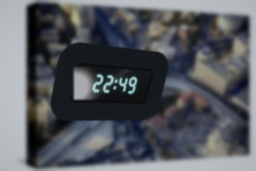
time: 22:49
